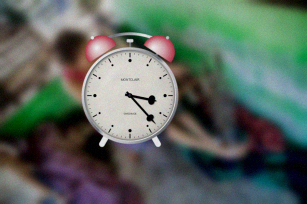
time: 3:23
